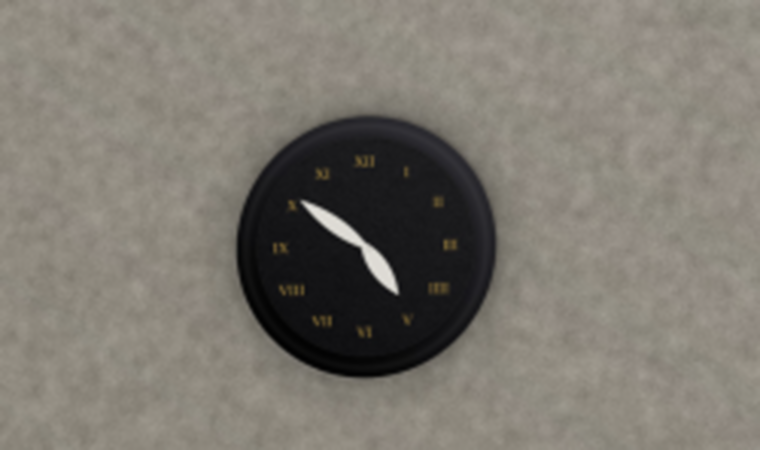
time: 4:51
